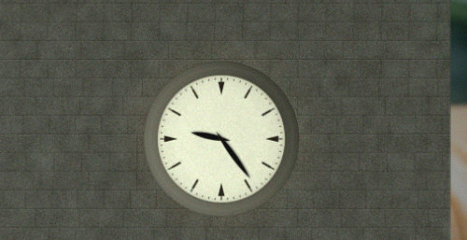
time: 9:24
